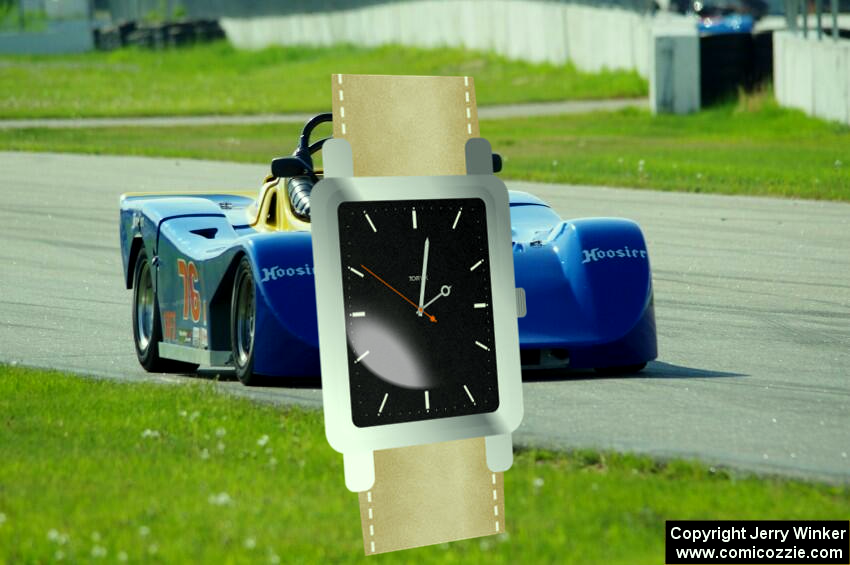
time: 2:01:51
